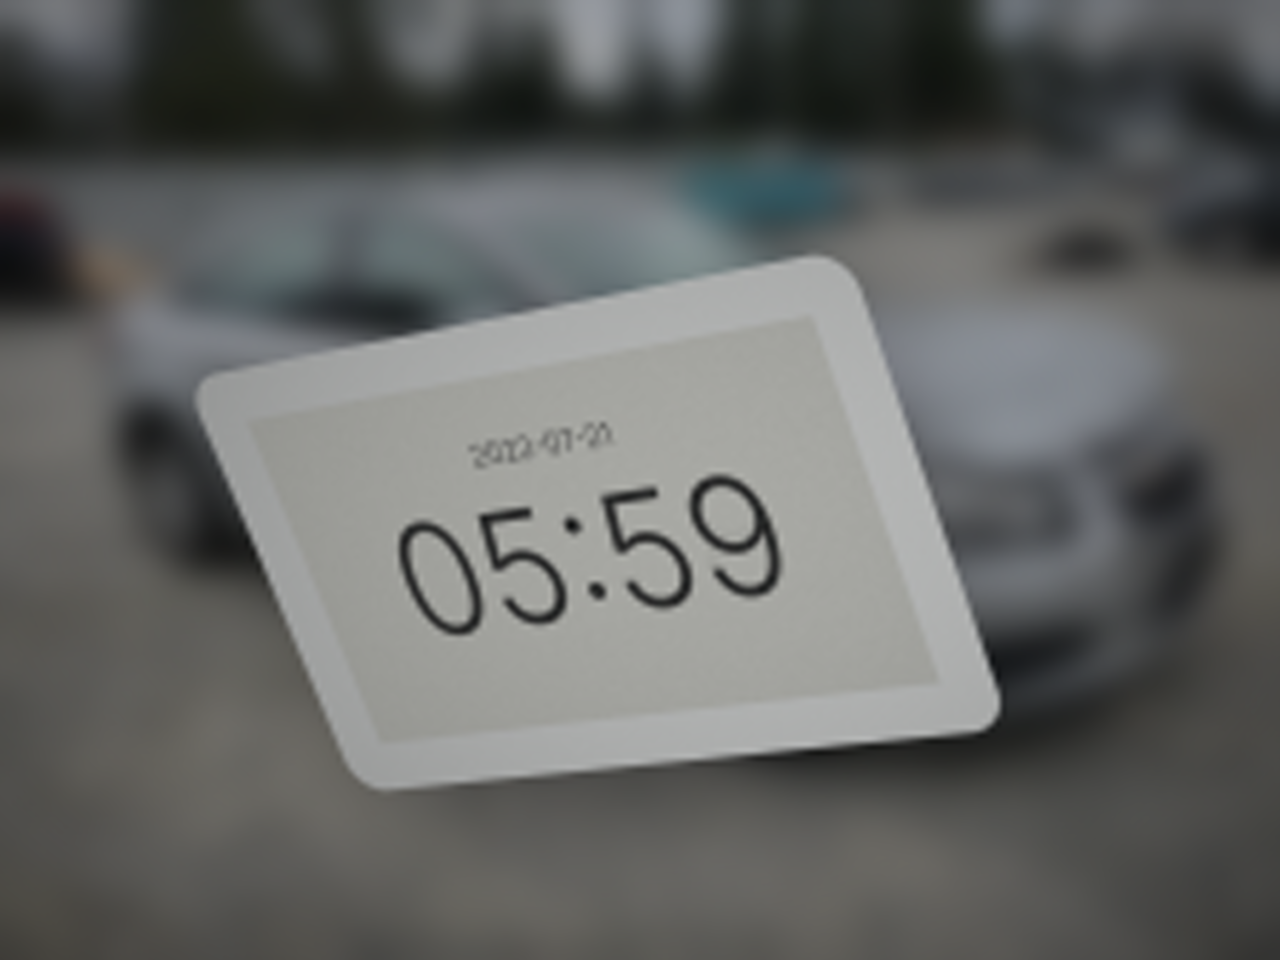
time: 5:59
